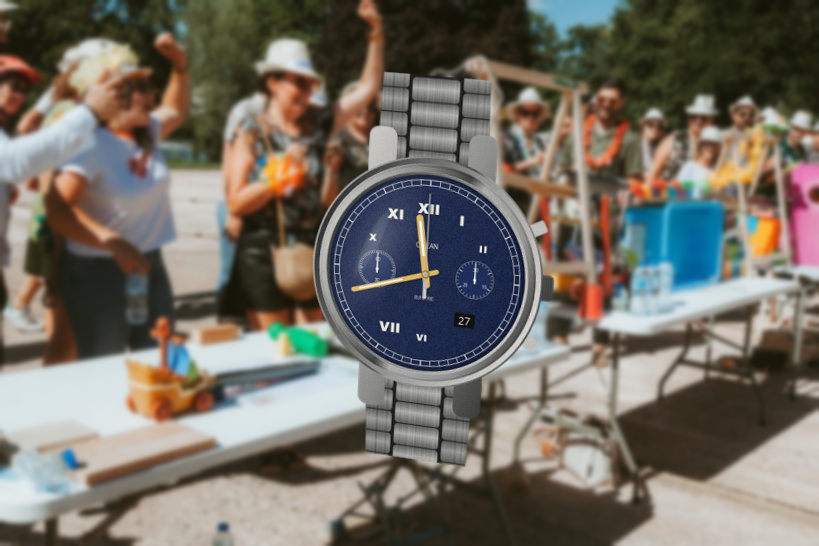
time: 11:42
